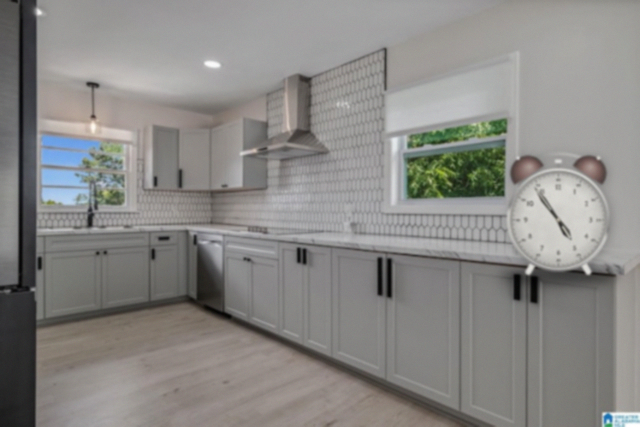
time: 4:54
